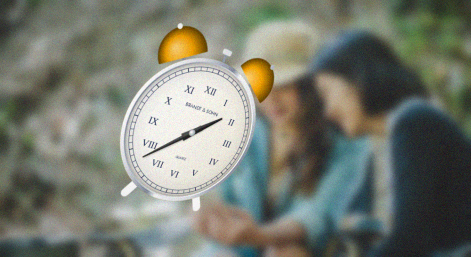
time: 1:38
